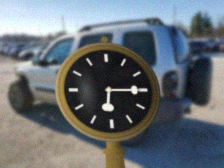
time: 6:15
